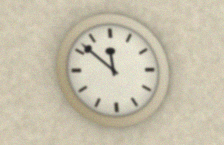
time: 11:52
